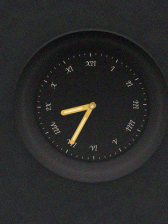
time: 8:35
